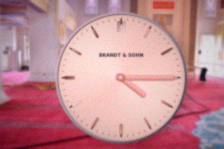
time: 4:15
